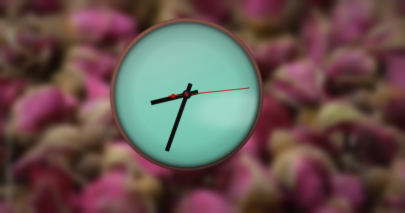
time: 8:33:14
